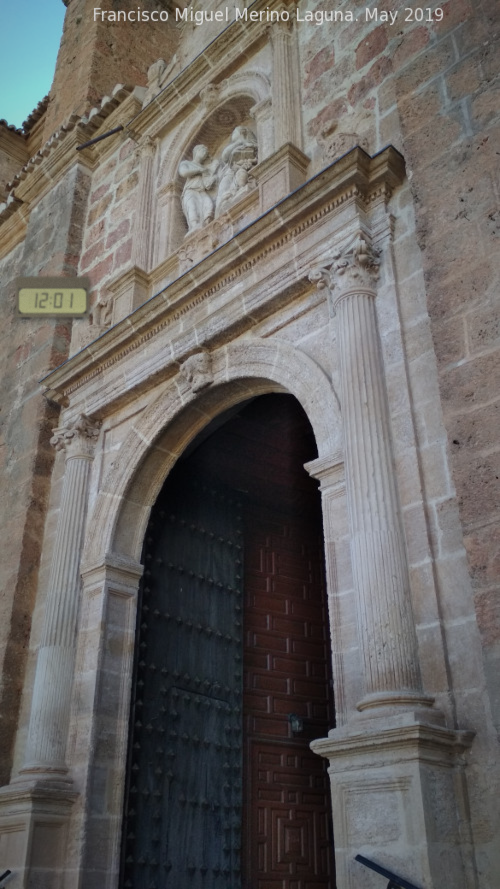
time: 12:01
